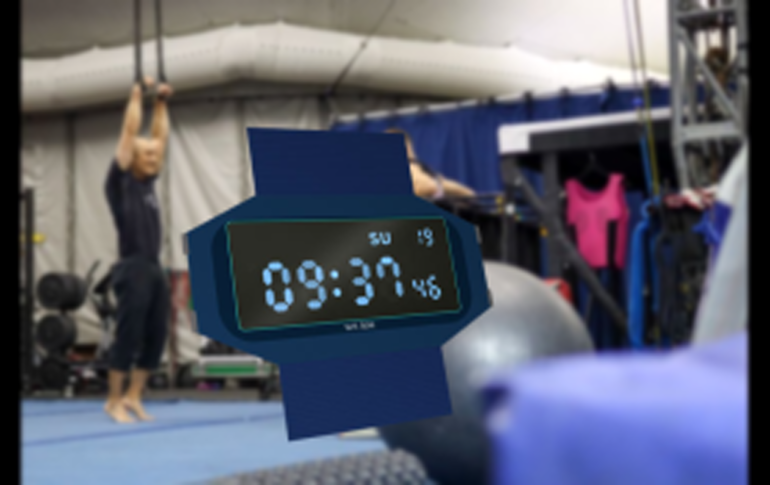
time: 9:37:46
